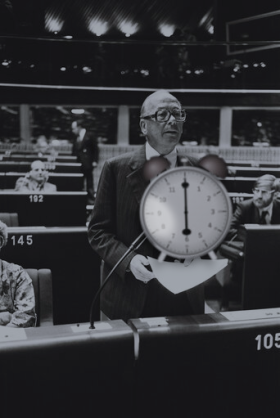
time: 6:00
